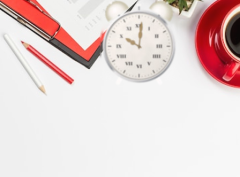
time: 10:01
